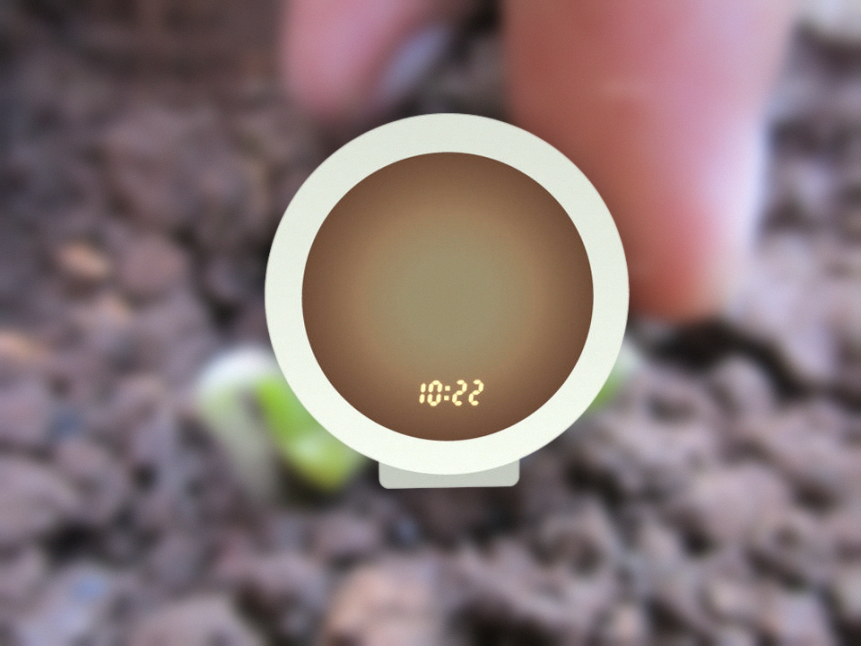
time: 10:22
